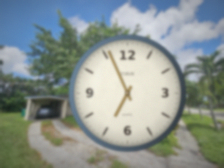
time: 6:56
